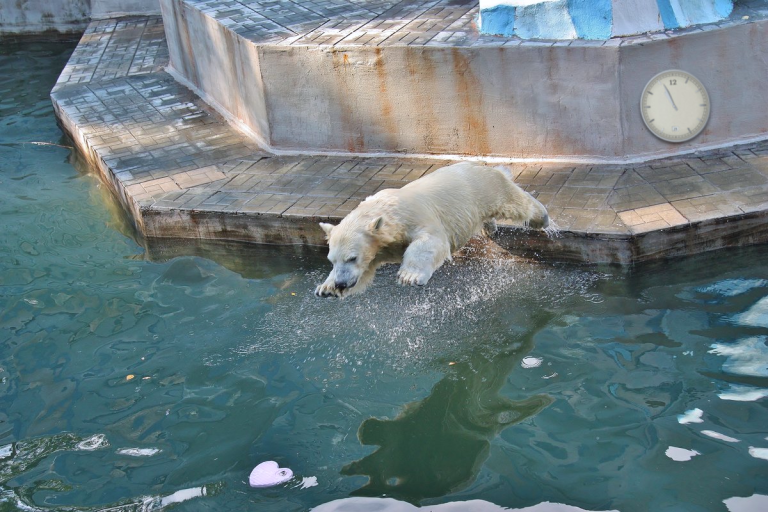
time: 10:56
